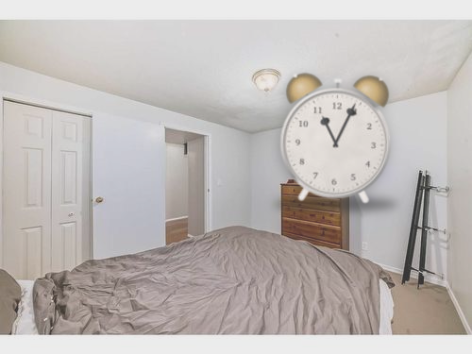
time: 11:04
